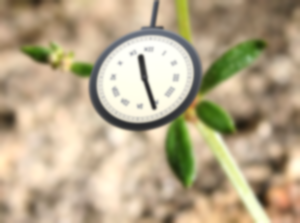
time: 11:26
